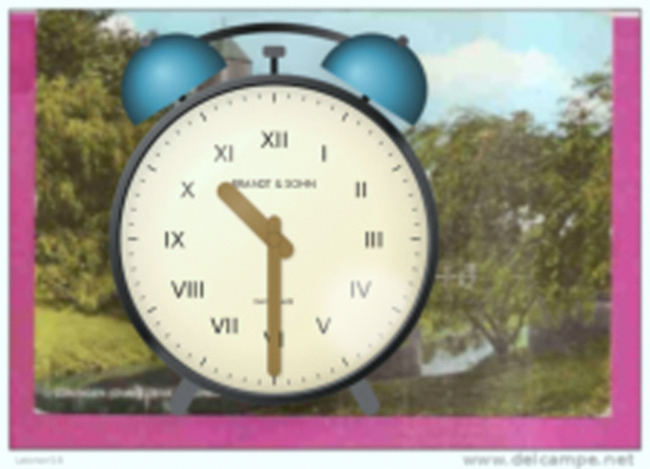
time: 10:30
